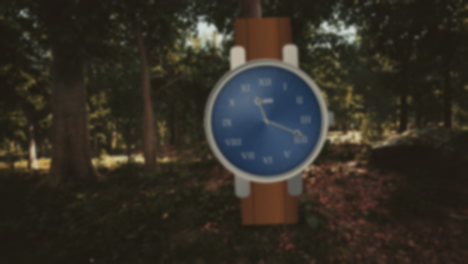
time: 11:19
